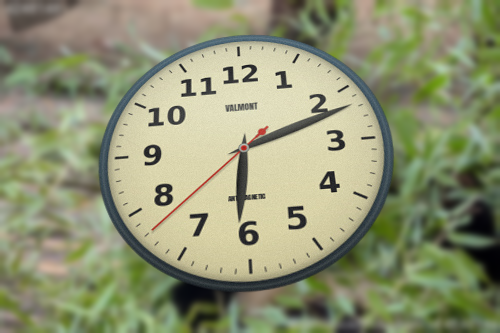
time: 6:11:38
